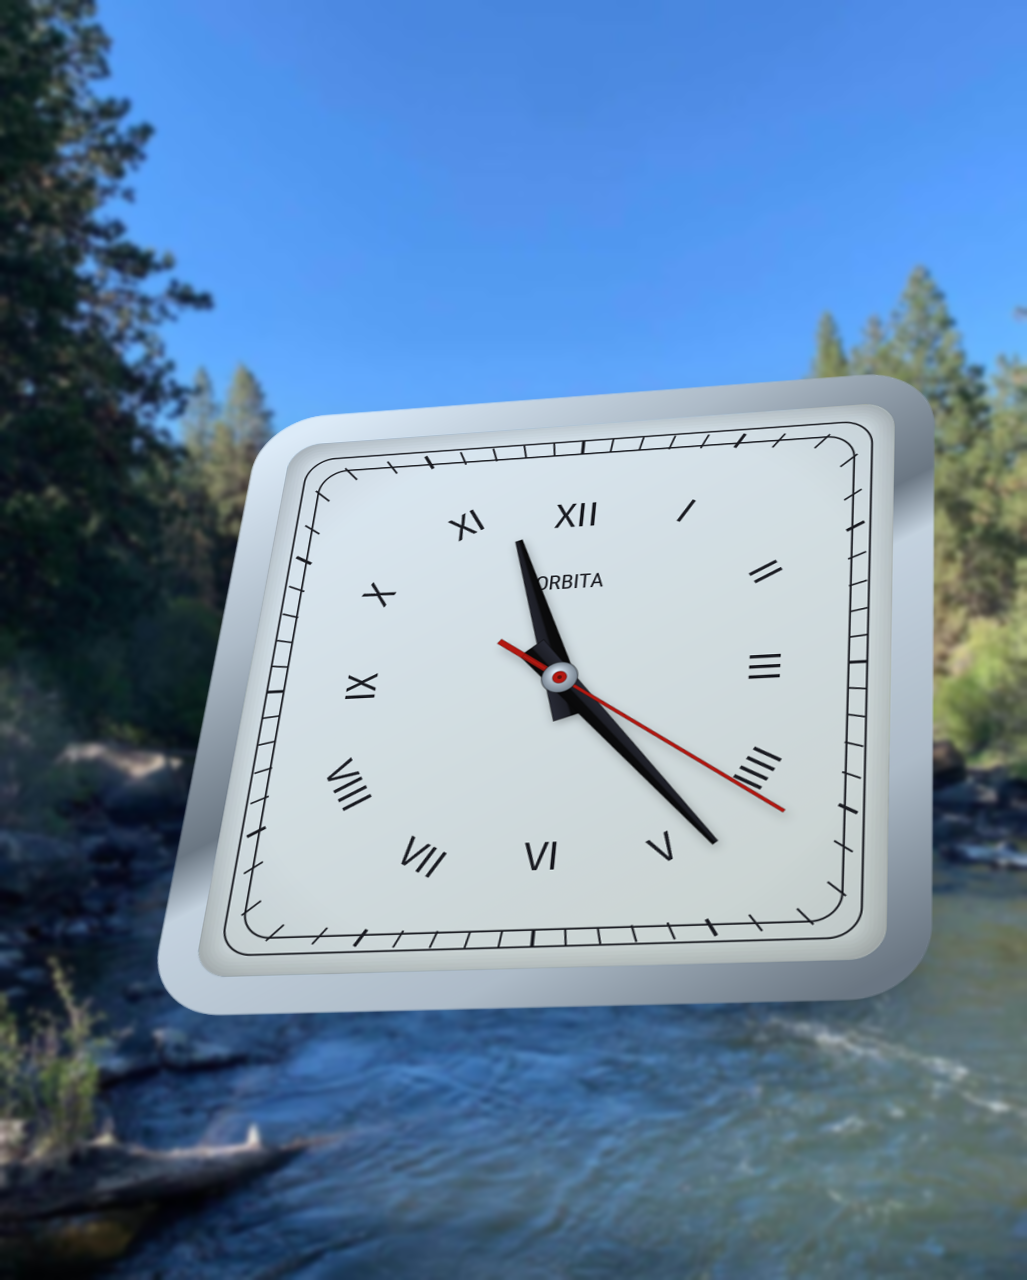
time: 11:23:21
